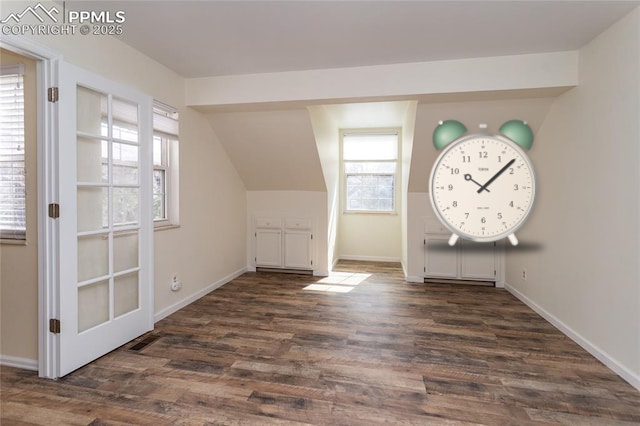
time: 10:08
